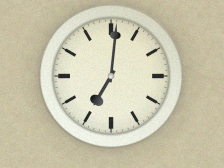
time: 7:01
